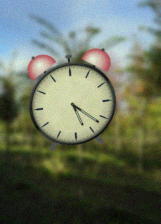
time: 5:22
